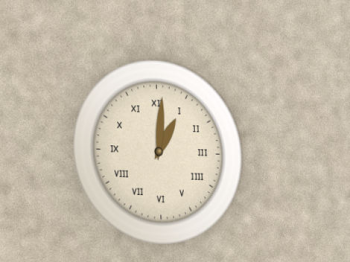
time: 1:01
